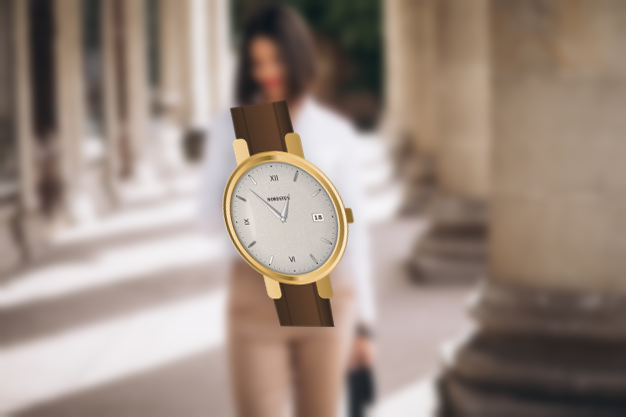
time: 12:53
